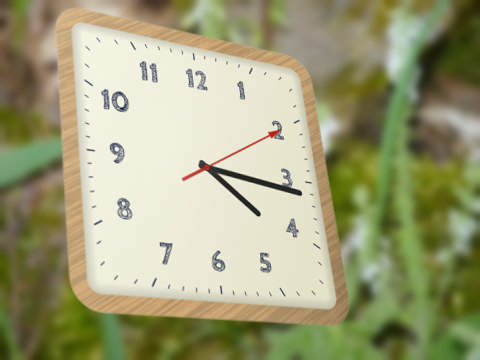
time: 4:16:10
